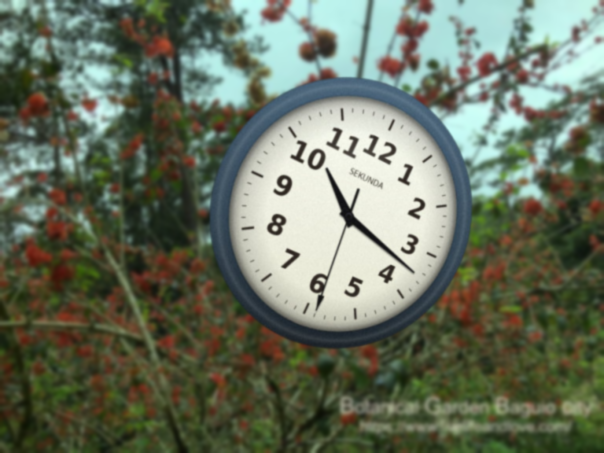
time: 10:17:29
